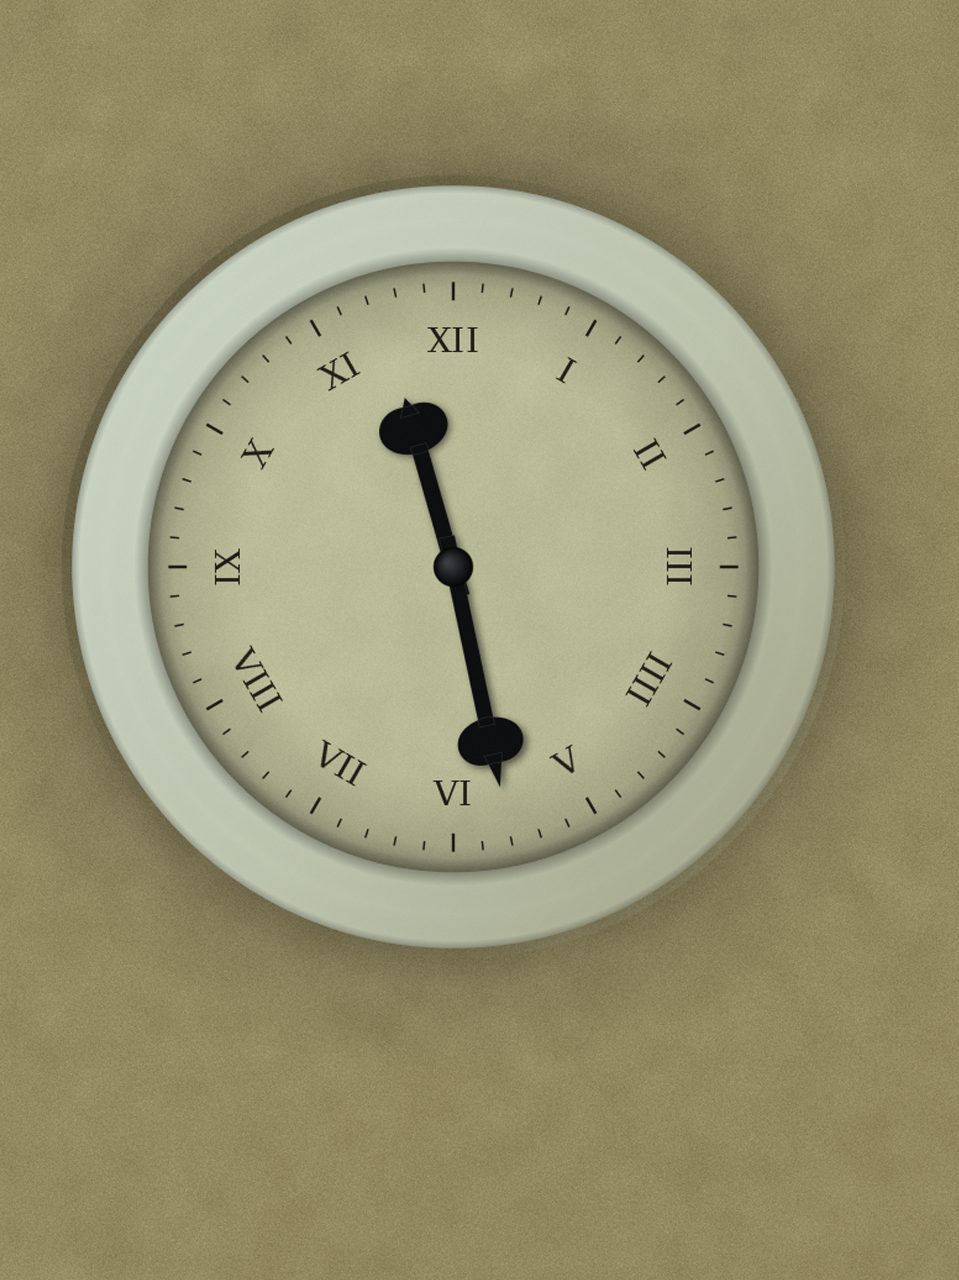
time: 11:28
